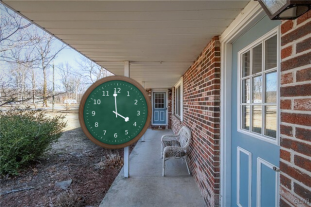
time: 3:59
